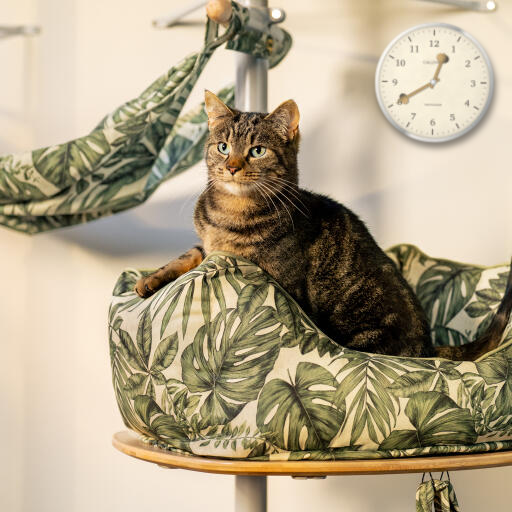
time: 12:40
